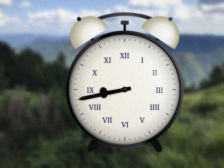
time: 8:43
